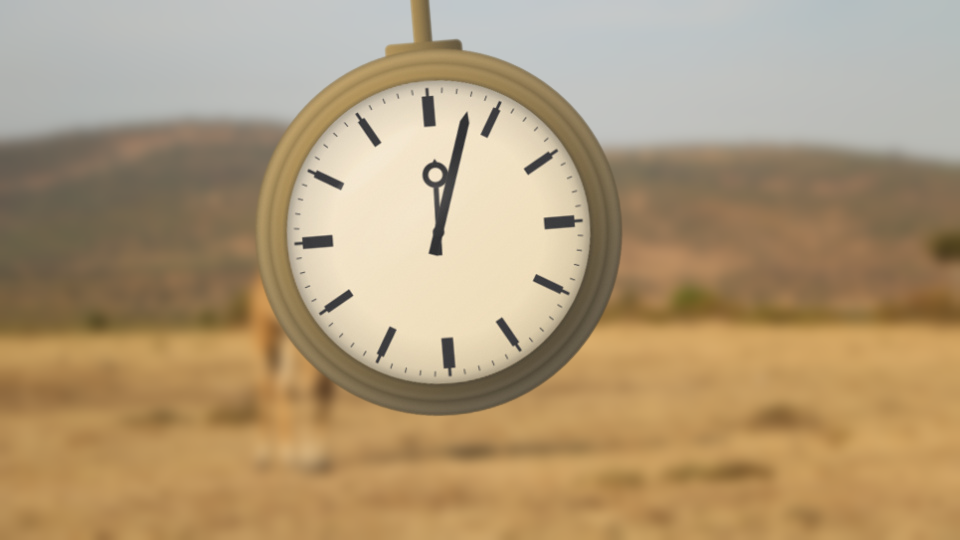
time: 12:03
